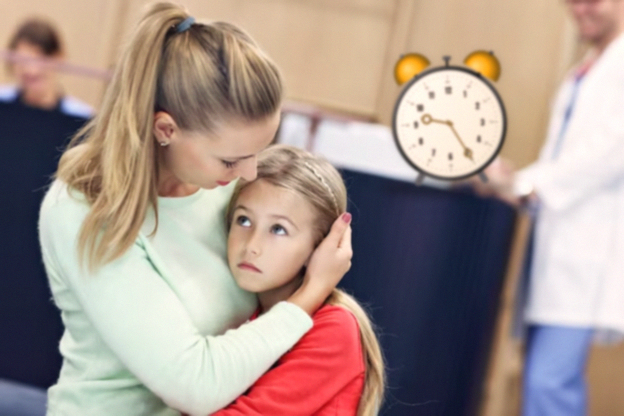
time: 9:25
